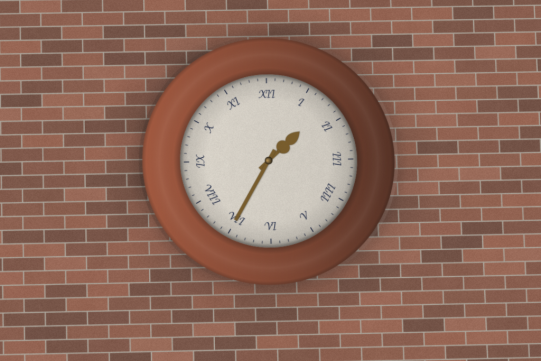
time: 1:35
